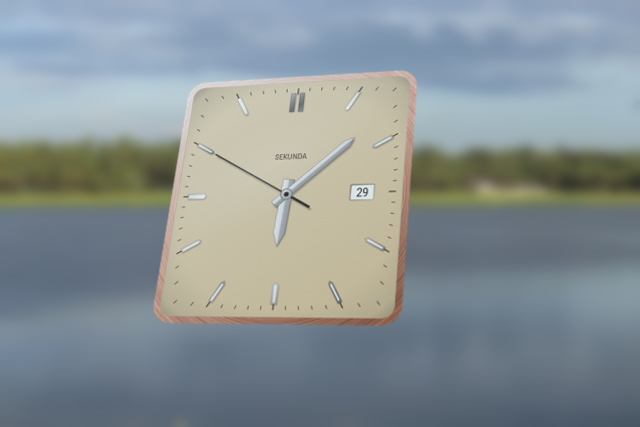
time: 6:07:50
